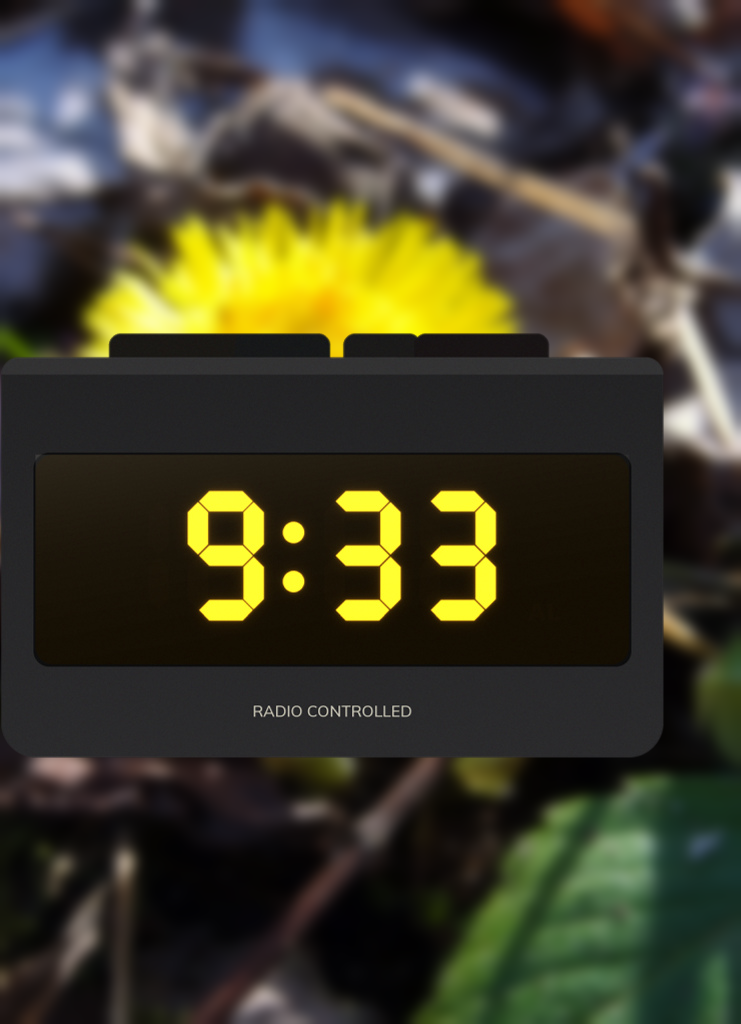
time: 9:33
